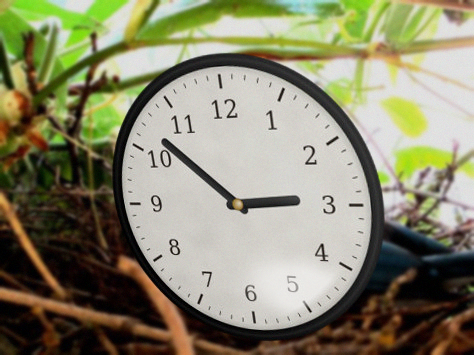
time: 2:52
